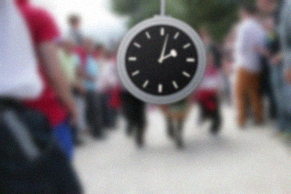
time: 2:02
